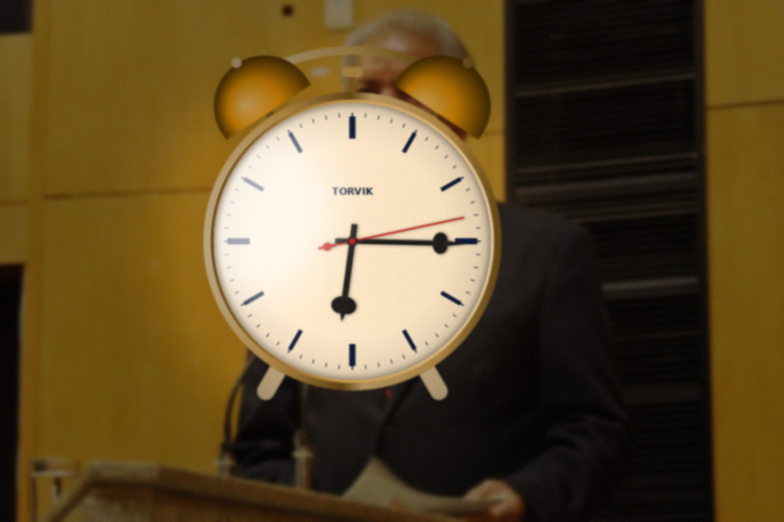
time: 6:15:13
